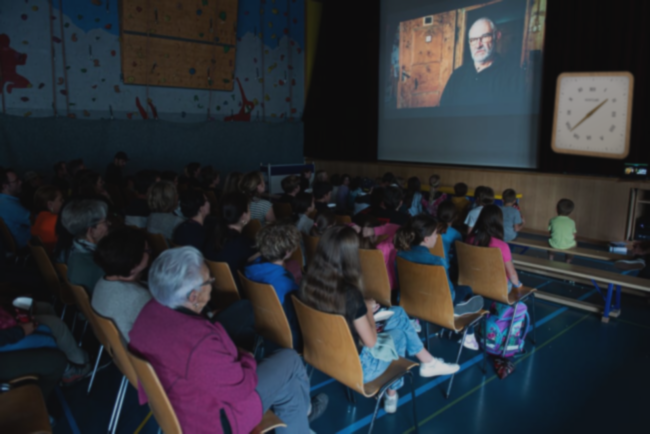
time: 1:38
